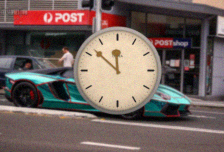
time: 11:52
